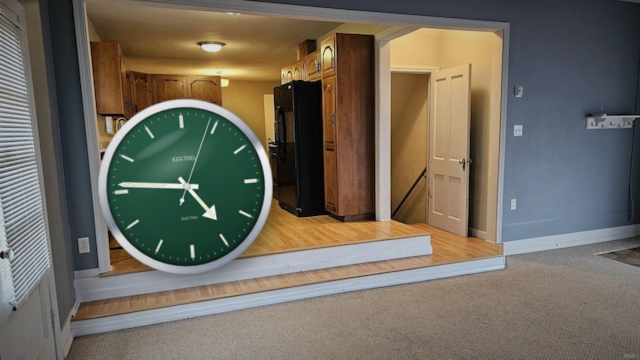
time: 4:46:04
